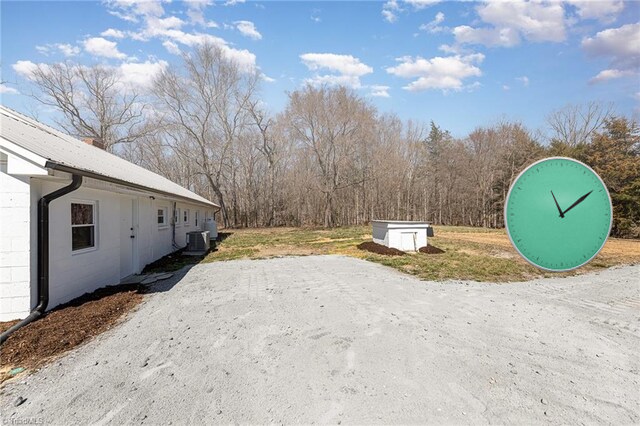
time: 11:09
